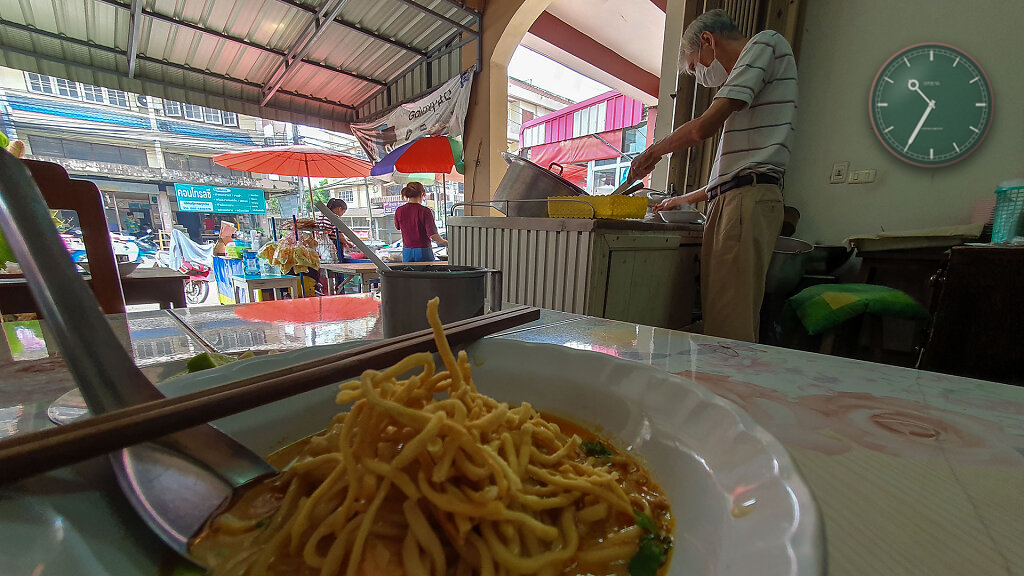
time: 10:35
